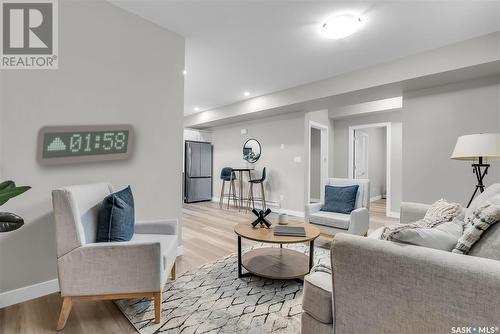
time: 1:58
